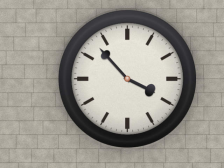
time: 3:53
